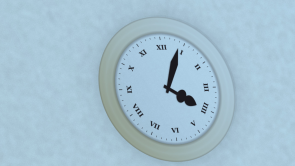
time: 4:04
